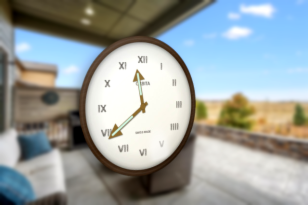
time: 11:39
